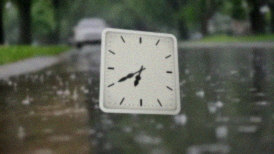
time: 6:40
